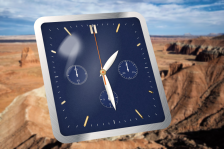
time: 1:29
